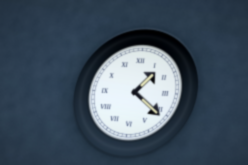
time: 1:21
